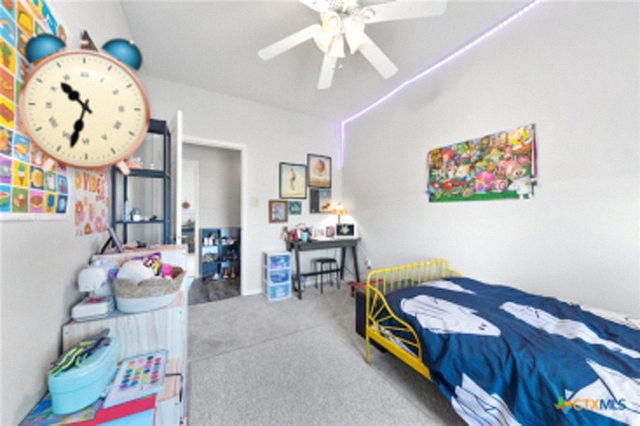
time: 10:33
